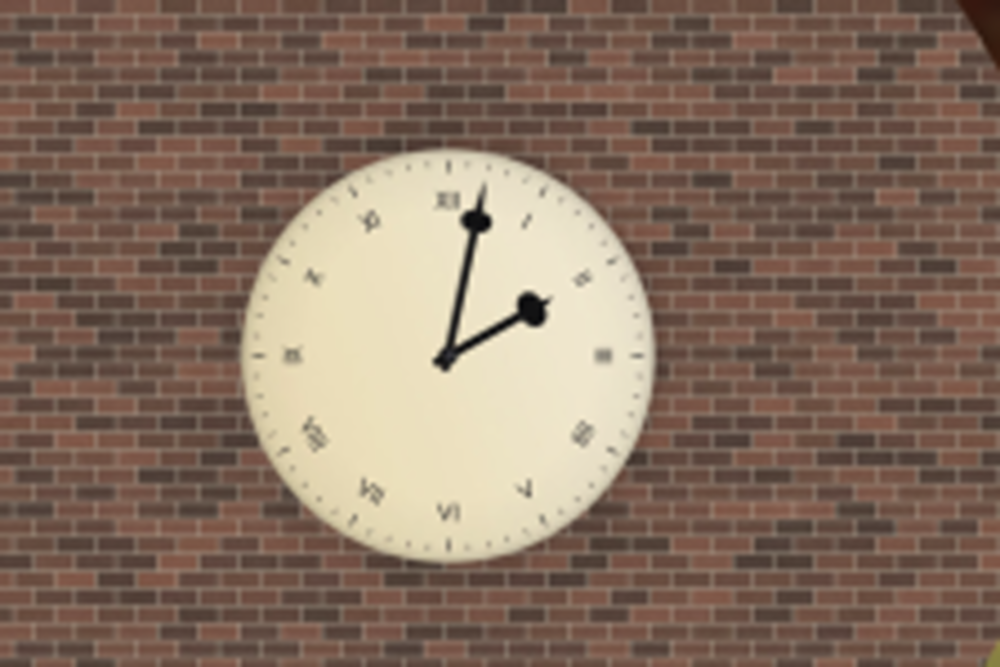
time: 2:02
